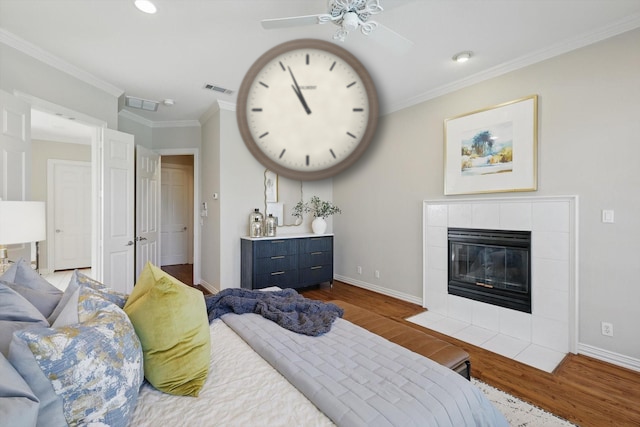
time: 10:56
